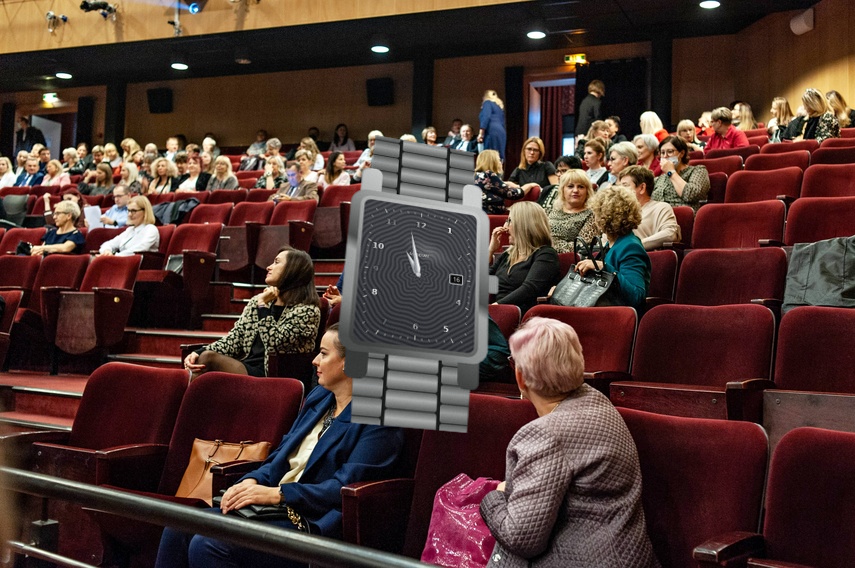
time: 10:58
